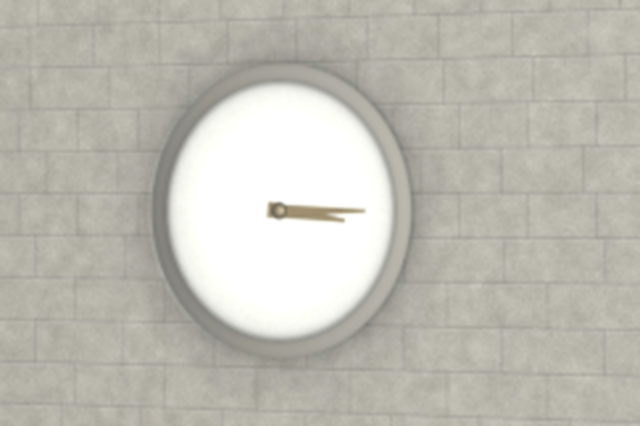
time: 3:15
